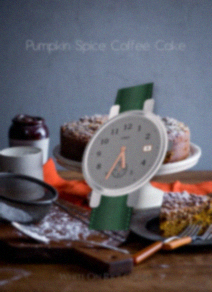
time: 5:34
